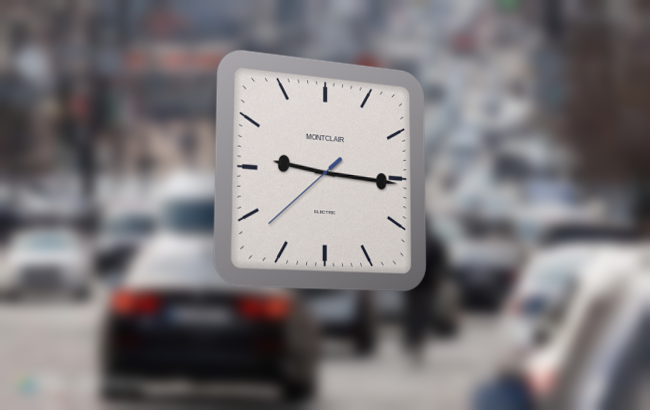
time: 9:15:38
